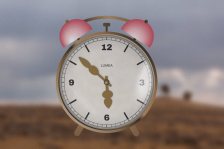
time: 5:52
